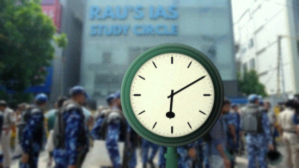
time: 6:10
